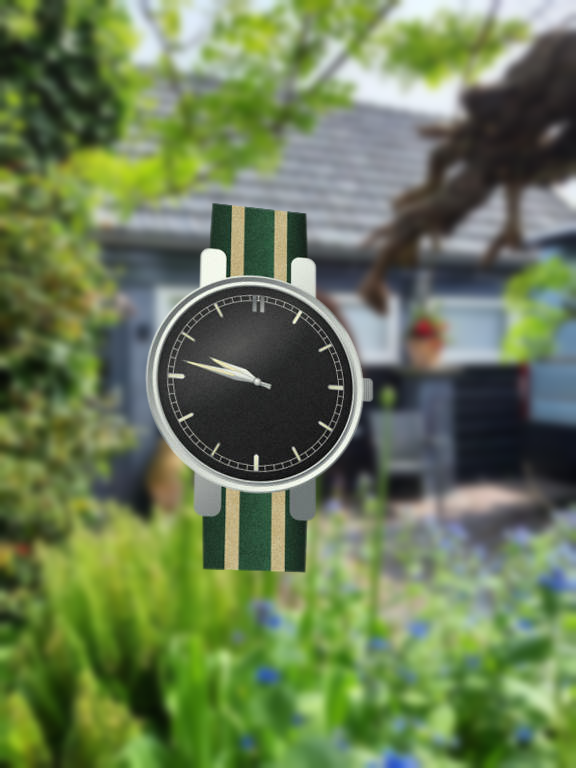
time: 9:47
